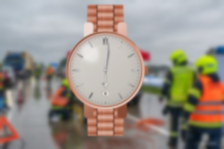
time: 6:01
